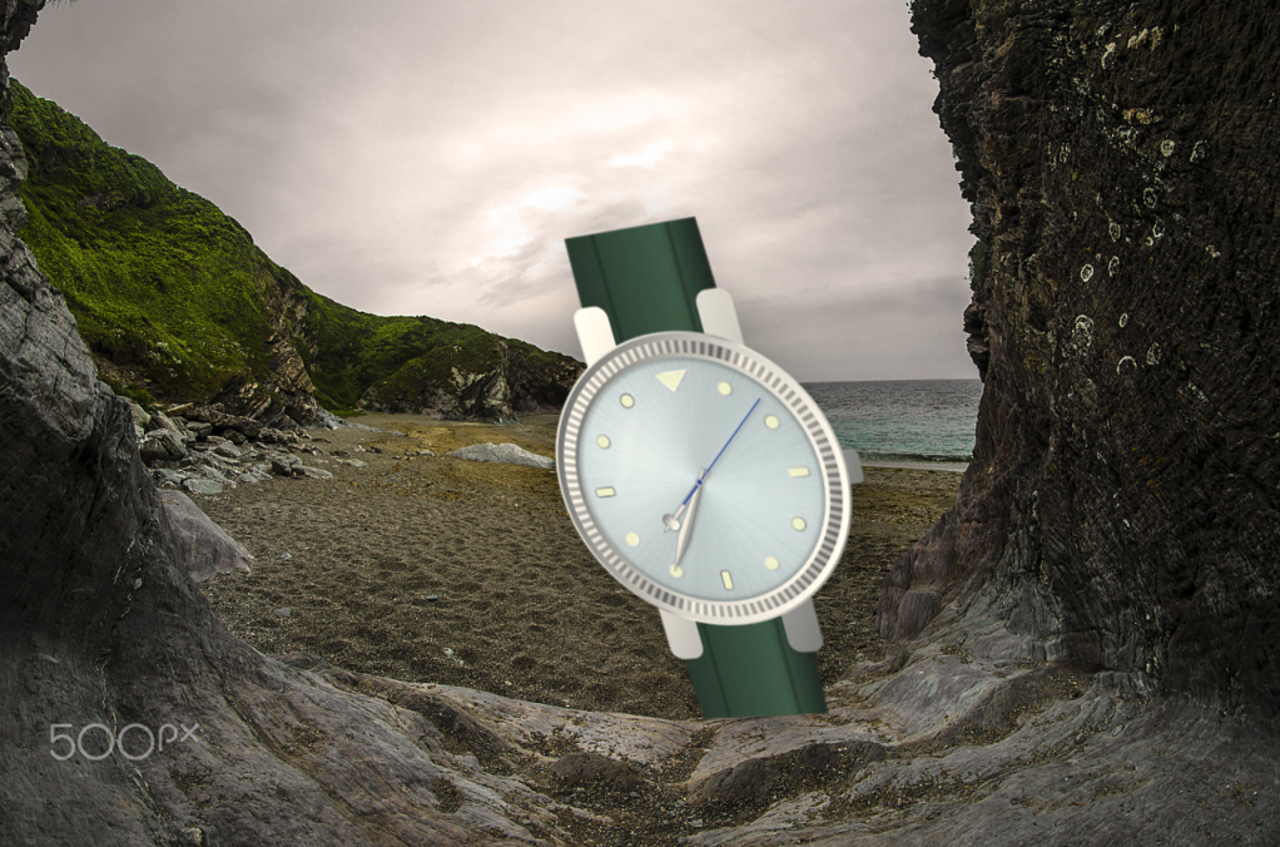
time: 7:35:08
